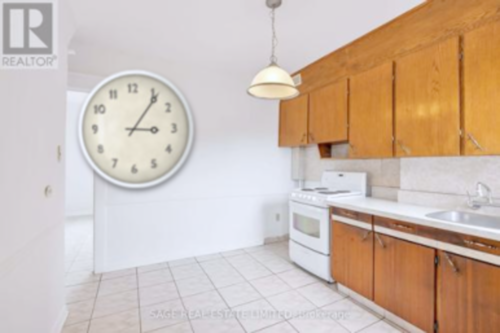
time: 3:06
